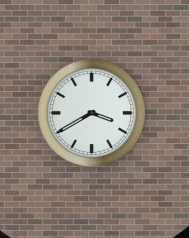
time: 3:40
